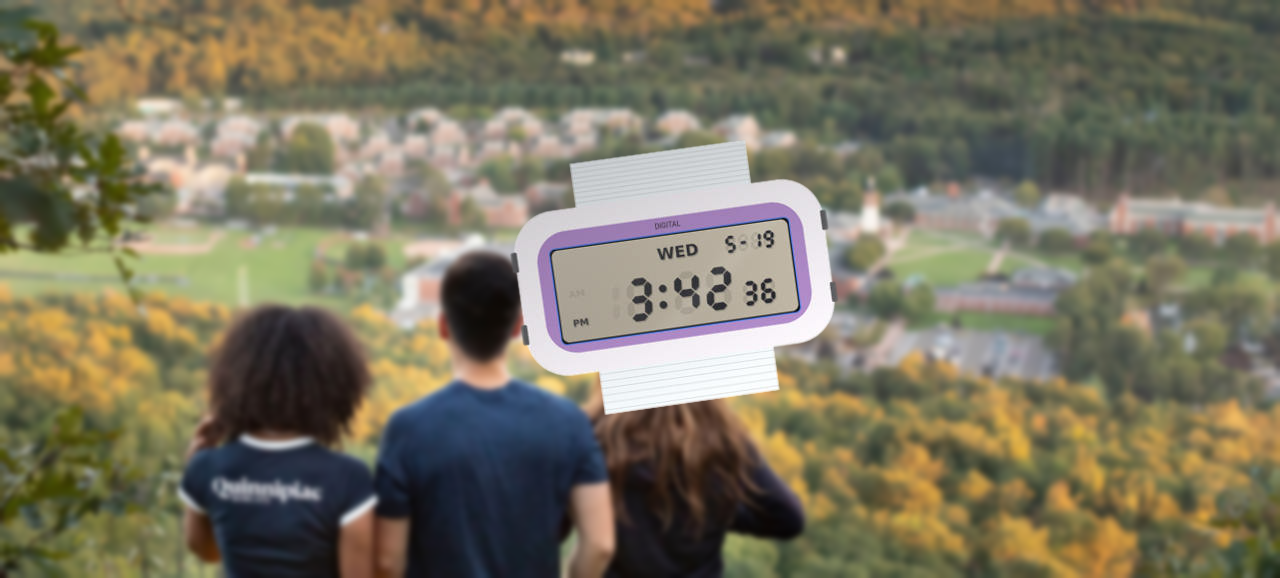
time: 3:42:36
